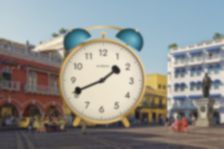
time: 1:41
